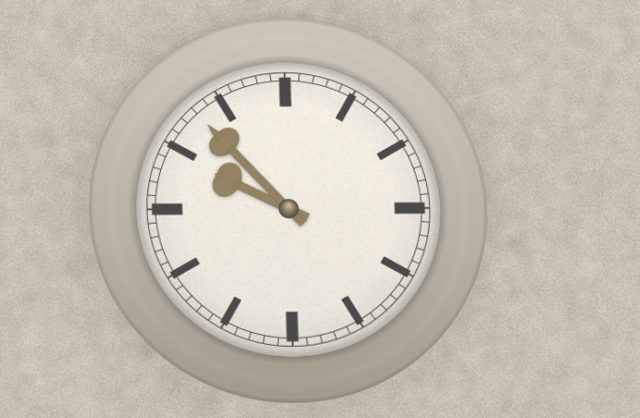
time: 9:53
